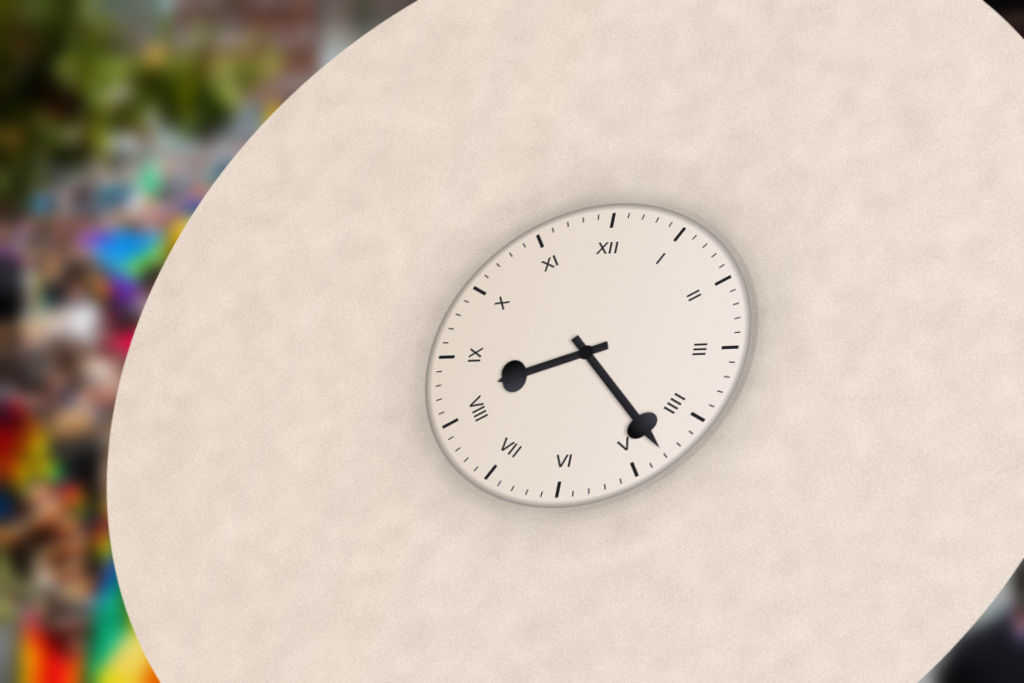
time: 8:23
